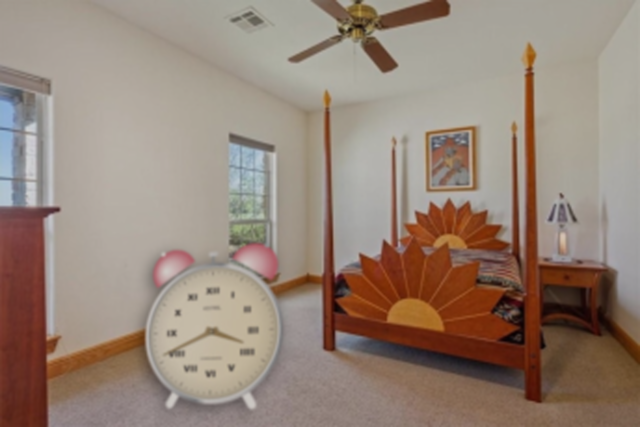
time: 3:41
